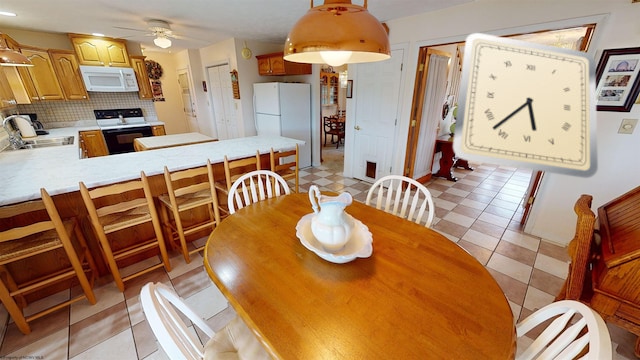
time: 5:37
